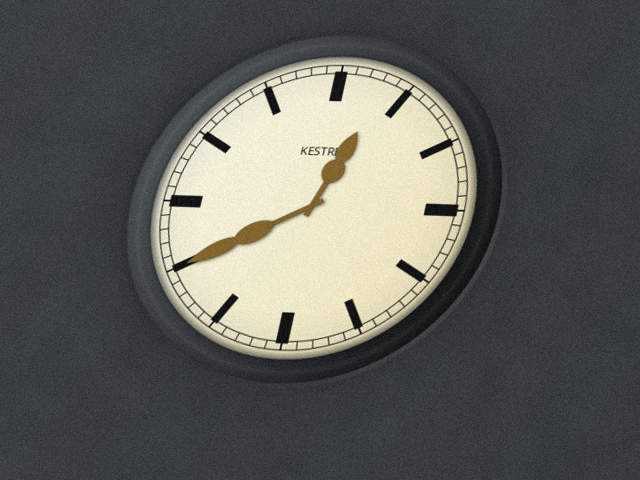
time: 12:40
